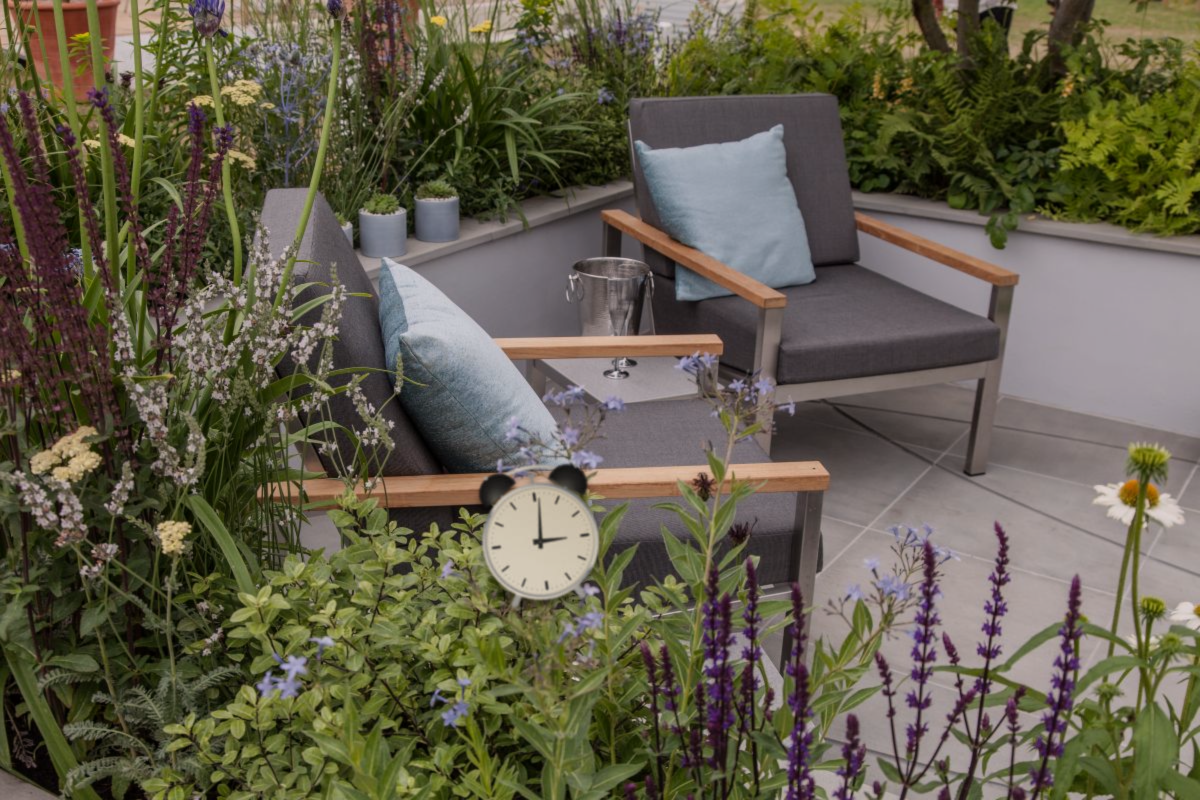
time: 3:01
